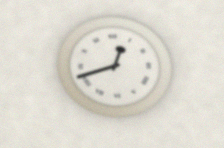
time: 12:42
